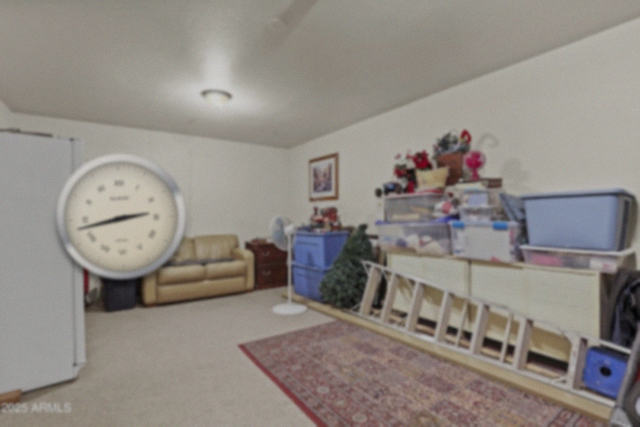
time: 2:43
